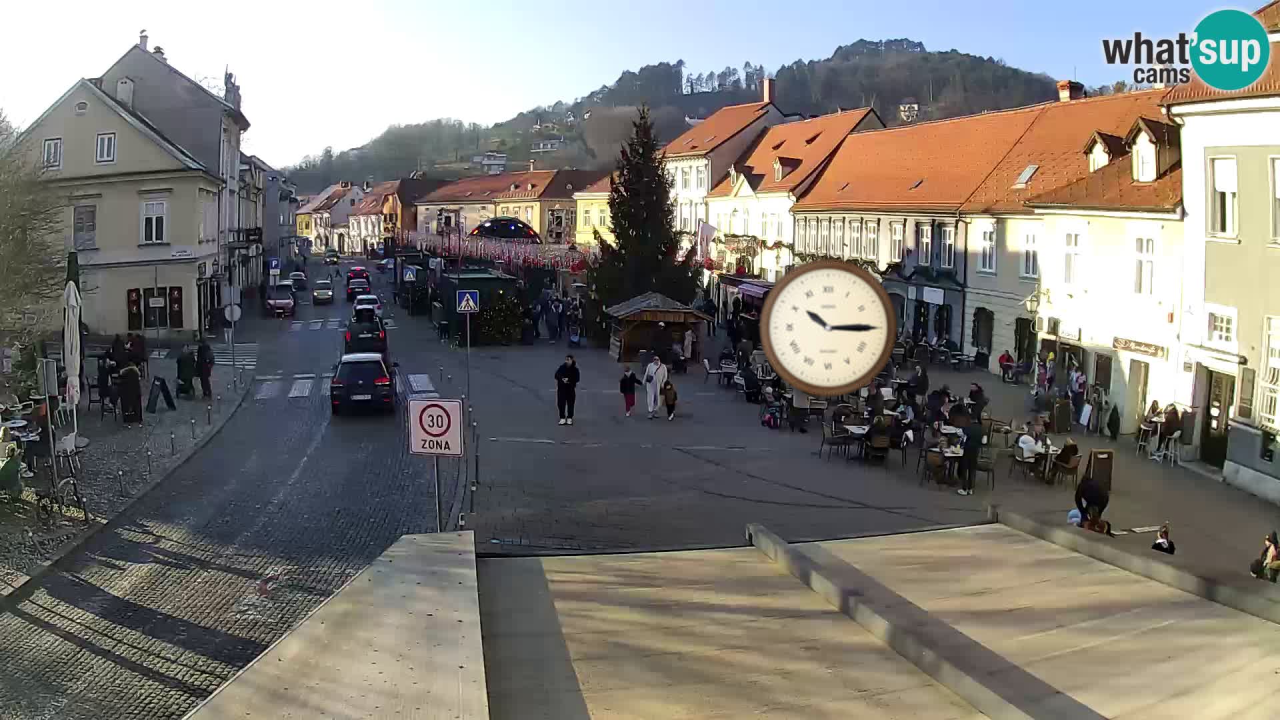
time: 10:15
